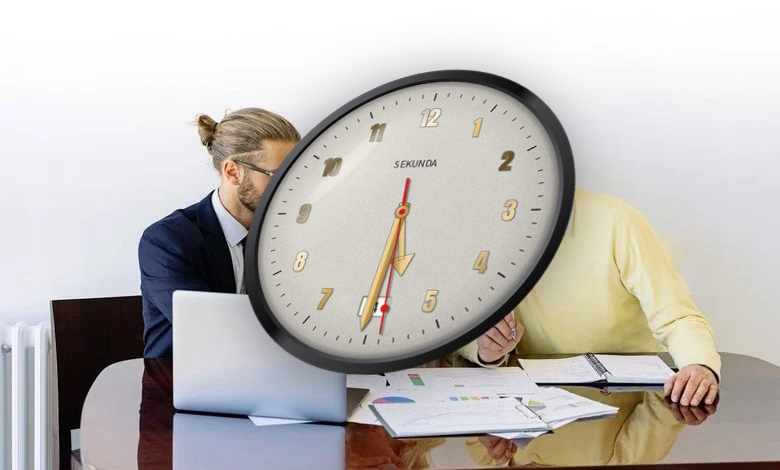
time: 5:30:29
